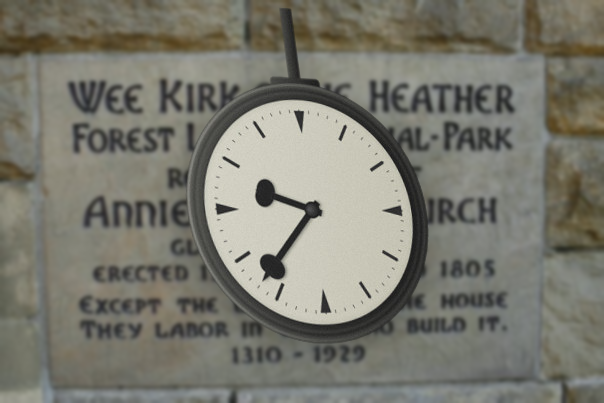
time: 9:37
